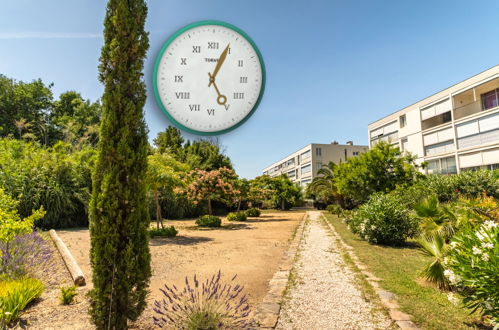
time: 5:04
